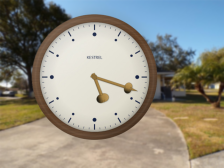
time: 5:18
